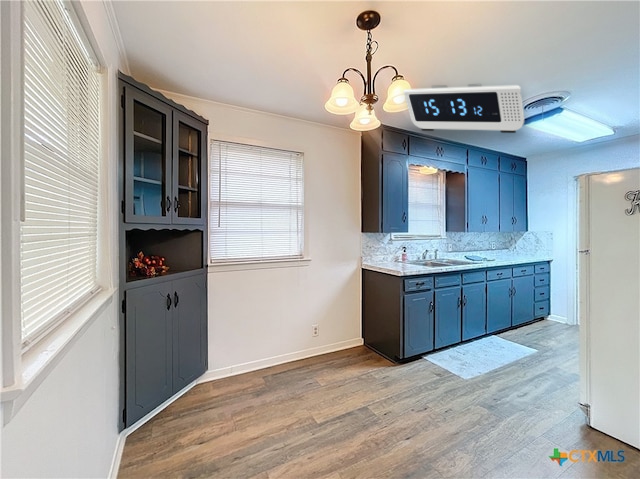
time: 15:13:12
